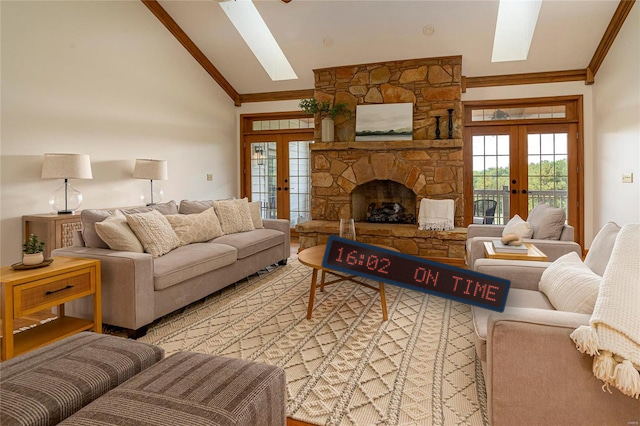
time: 16:02
